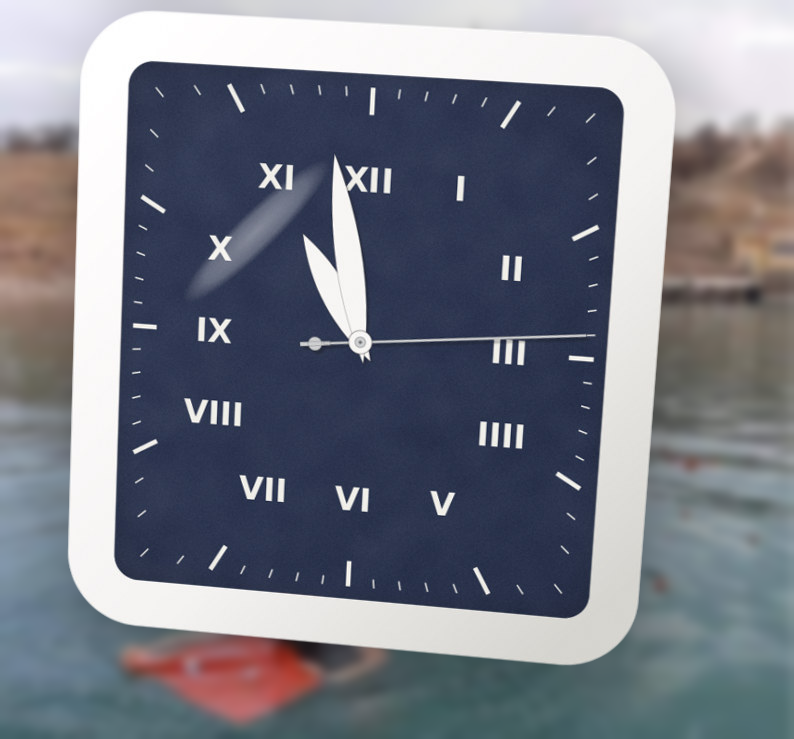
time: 10:58:14
